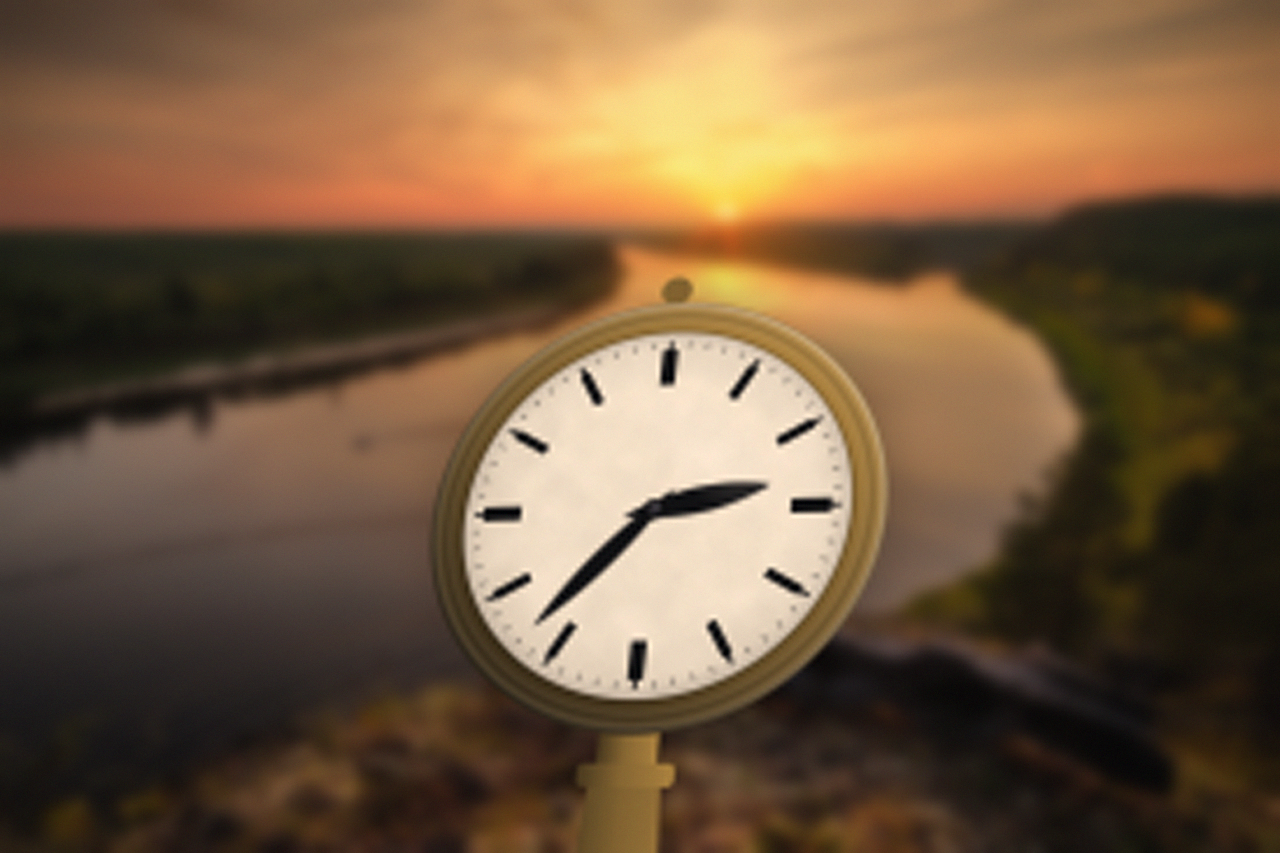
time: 2:37
